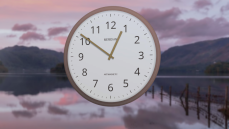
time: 12:51
